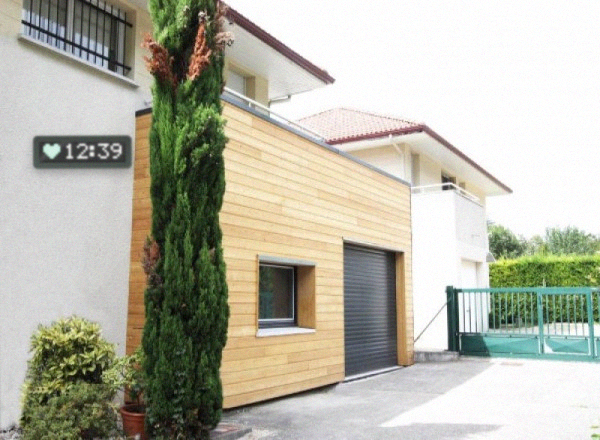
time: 12:39
